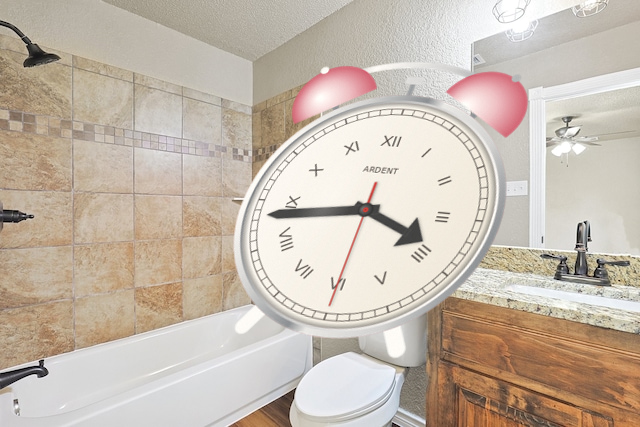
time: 3:43:30
